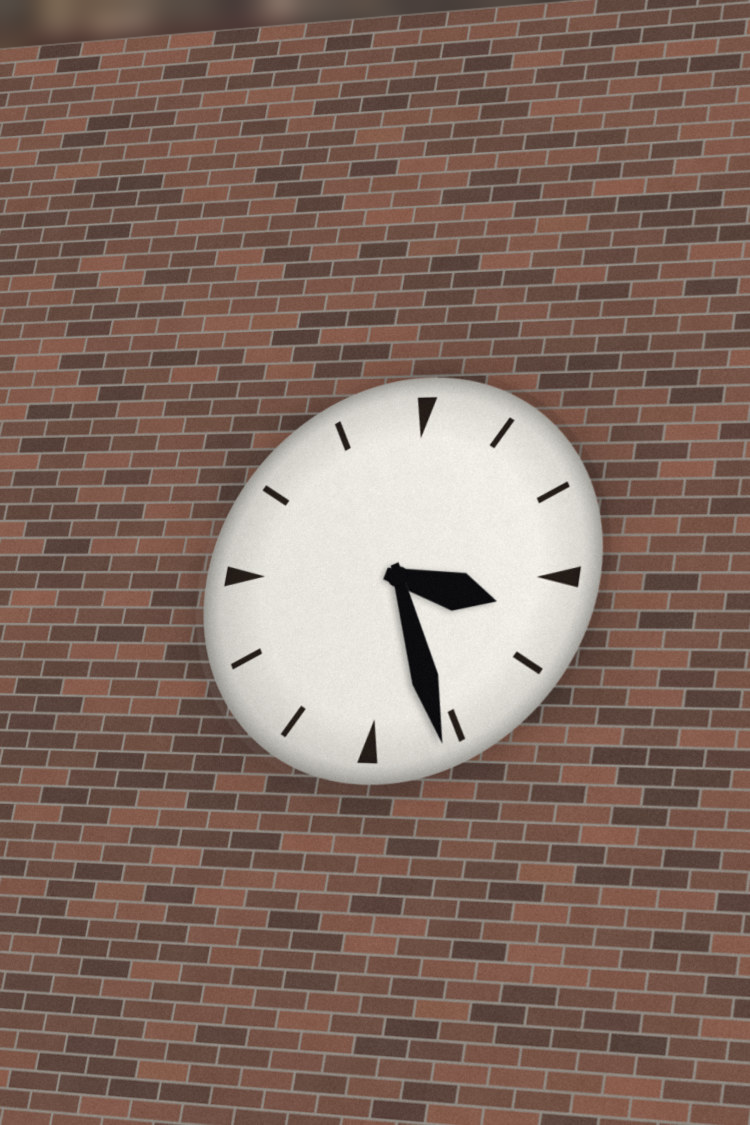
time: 3:26
